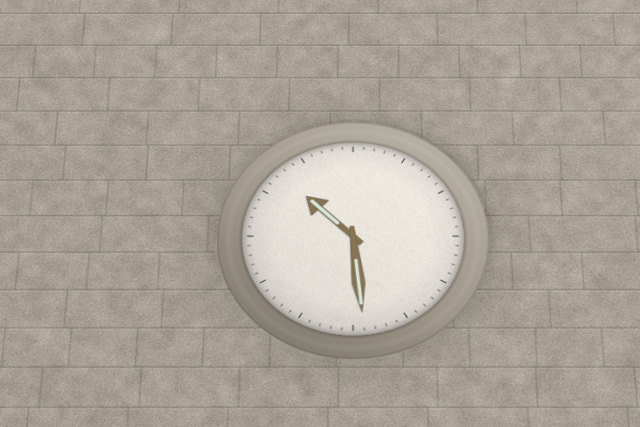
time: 10:29
